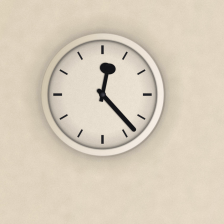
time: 12:23
